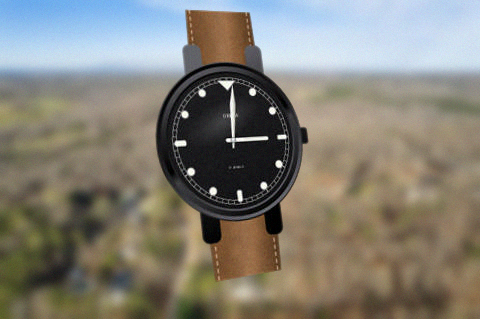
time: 3:01
